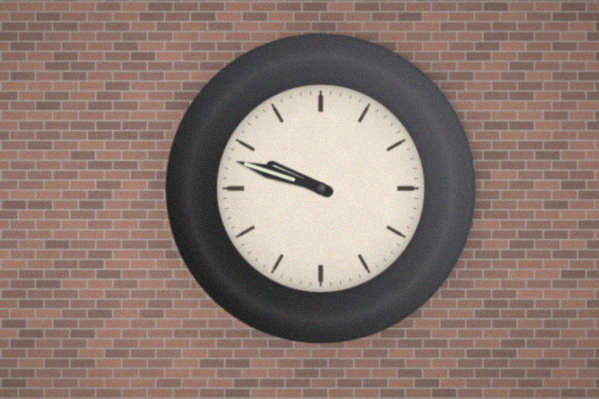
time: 9:48
